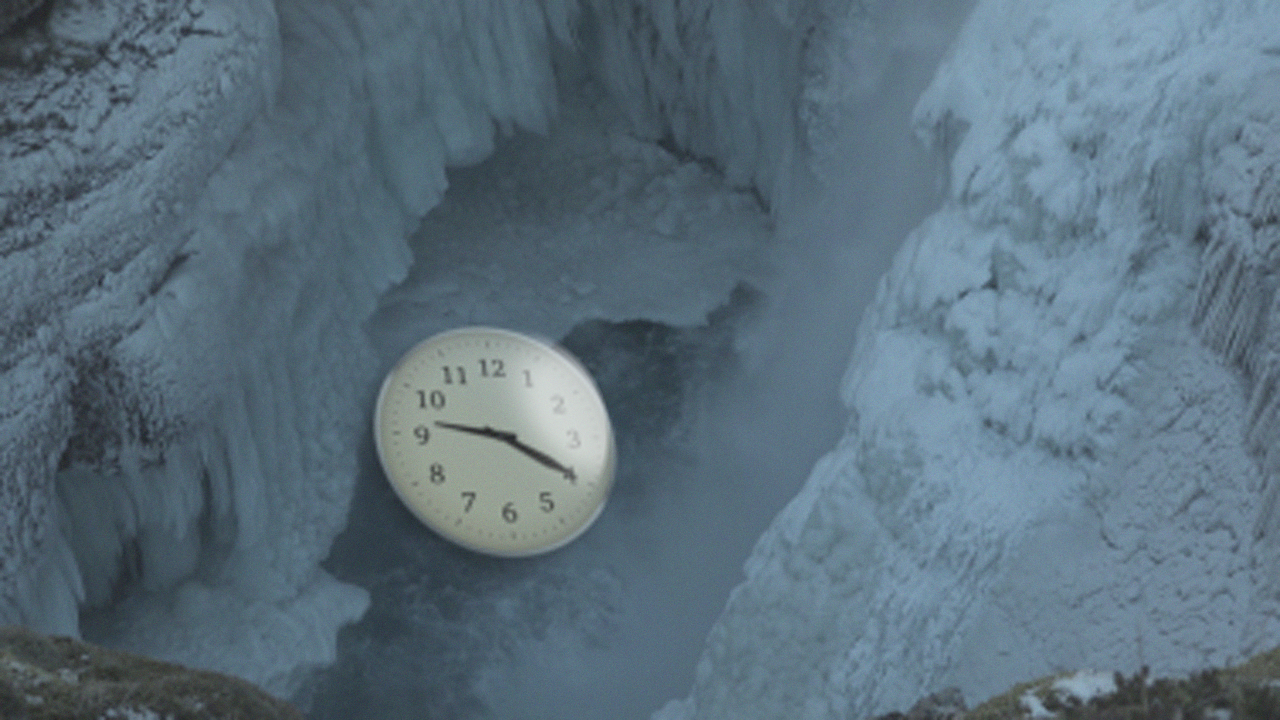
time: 9:20
